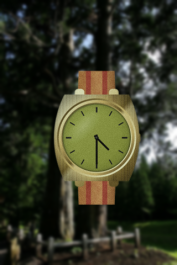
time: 4:30
